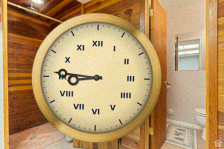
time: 8:46
